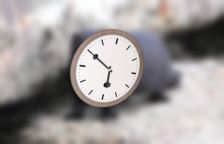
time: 5:50
